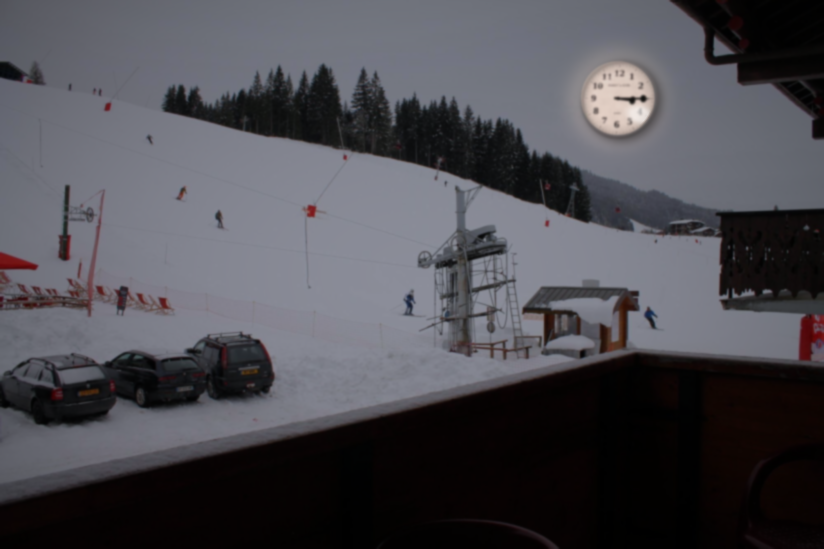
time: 3:15
